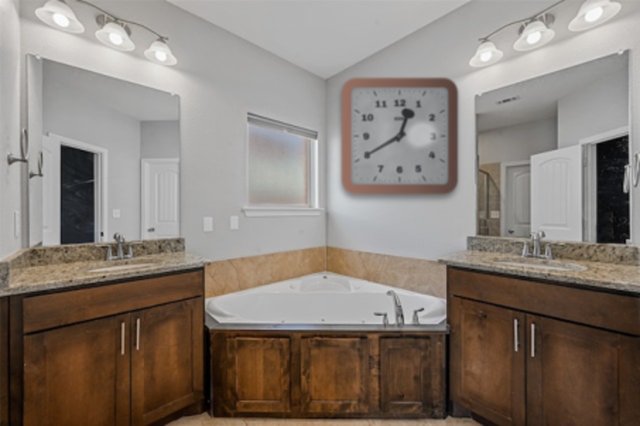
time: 12:40
